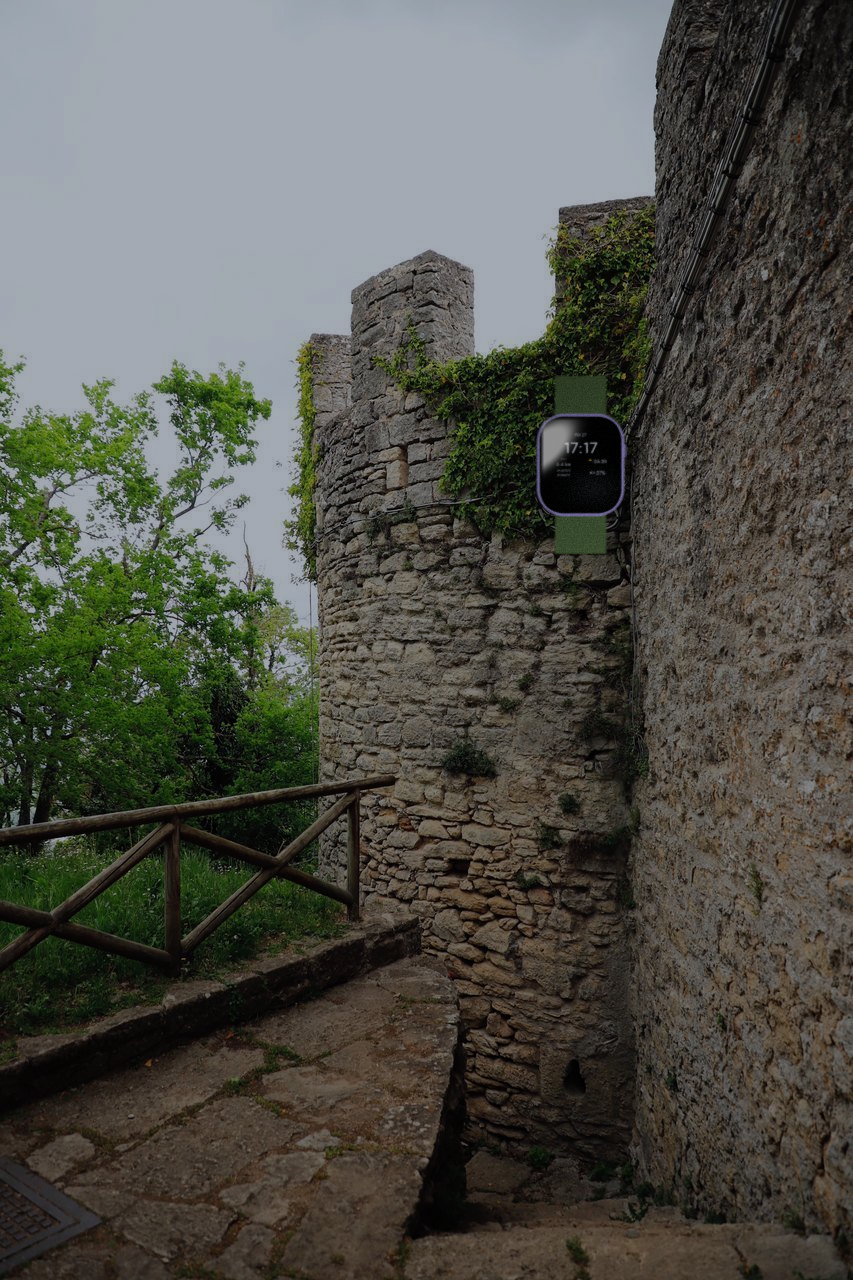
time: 17:17
